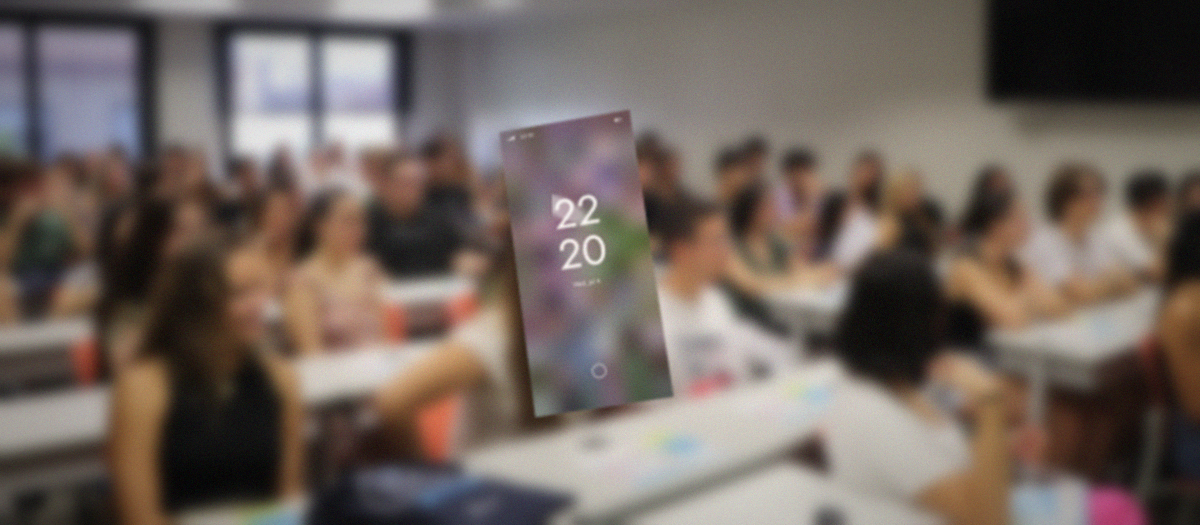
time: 22:20
